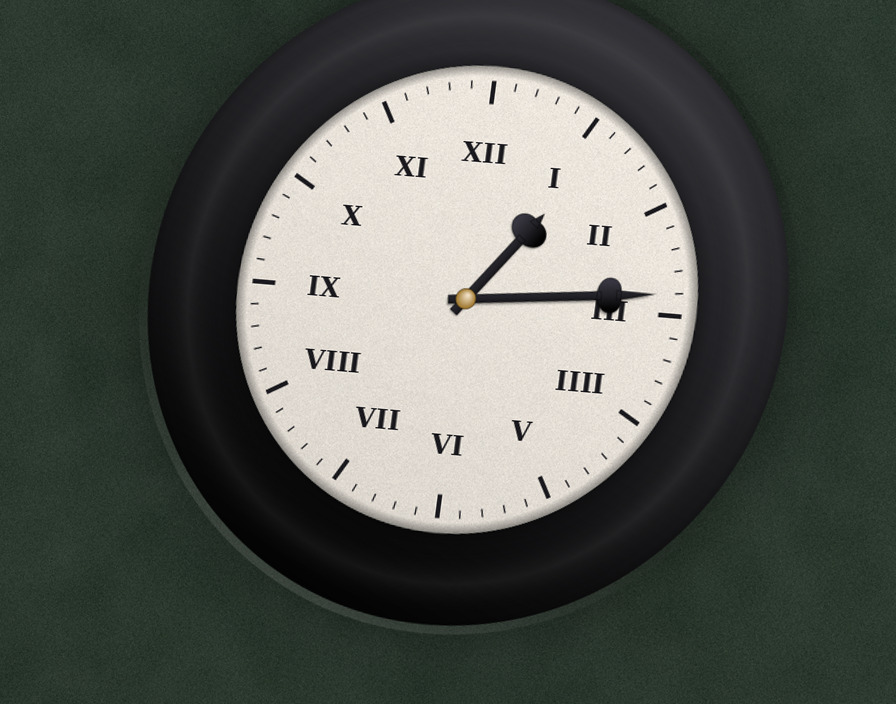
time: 1:14
